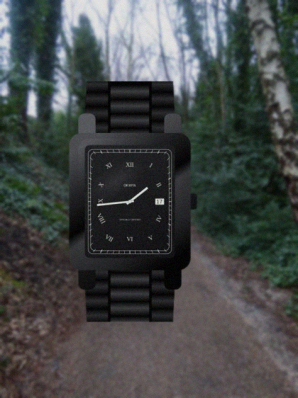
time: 1:44
